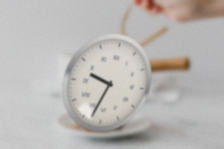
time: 9:33
